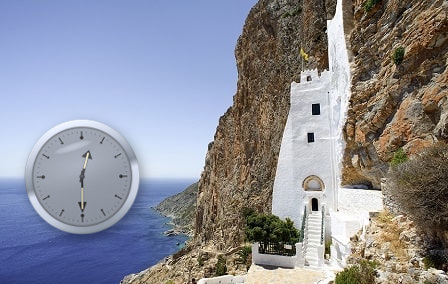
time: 12:30
